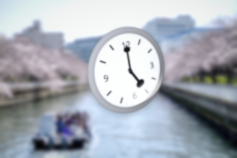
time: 5:00
